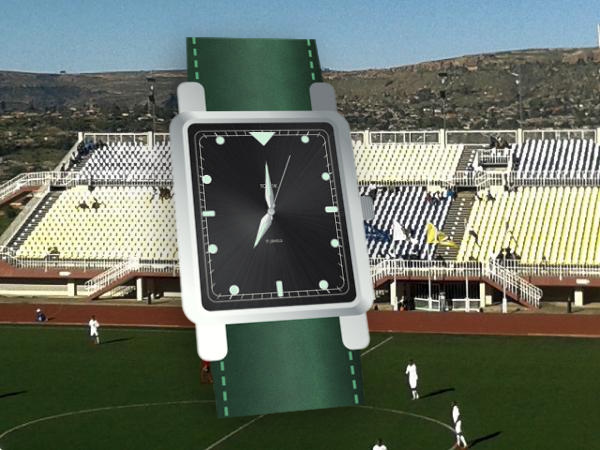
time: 7:00:04
